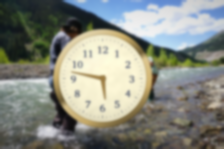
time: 5:47
